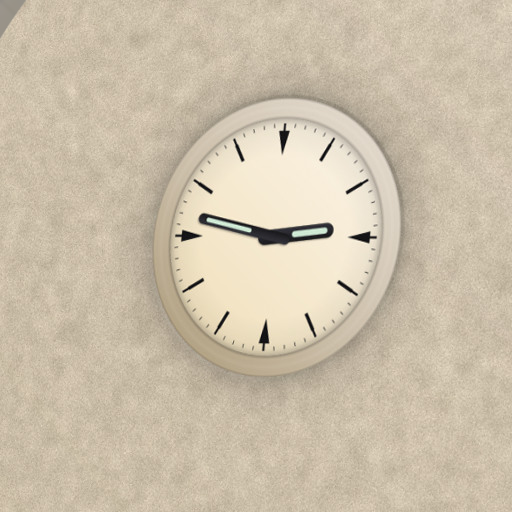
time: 2:47
